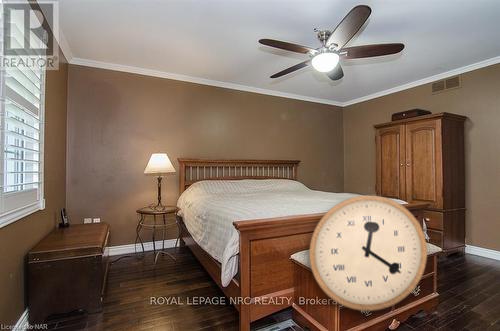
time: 12:21
